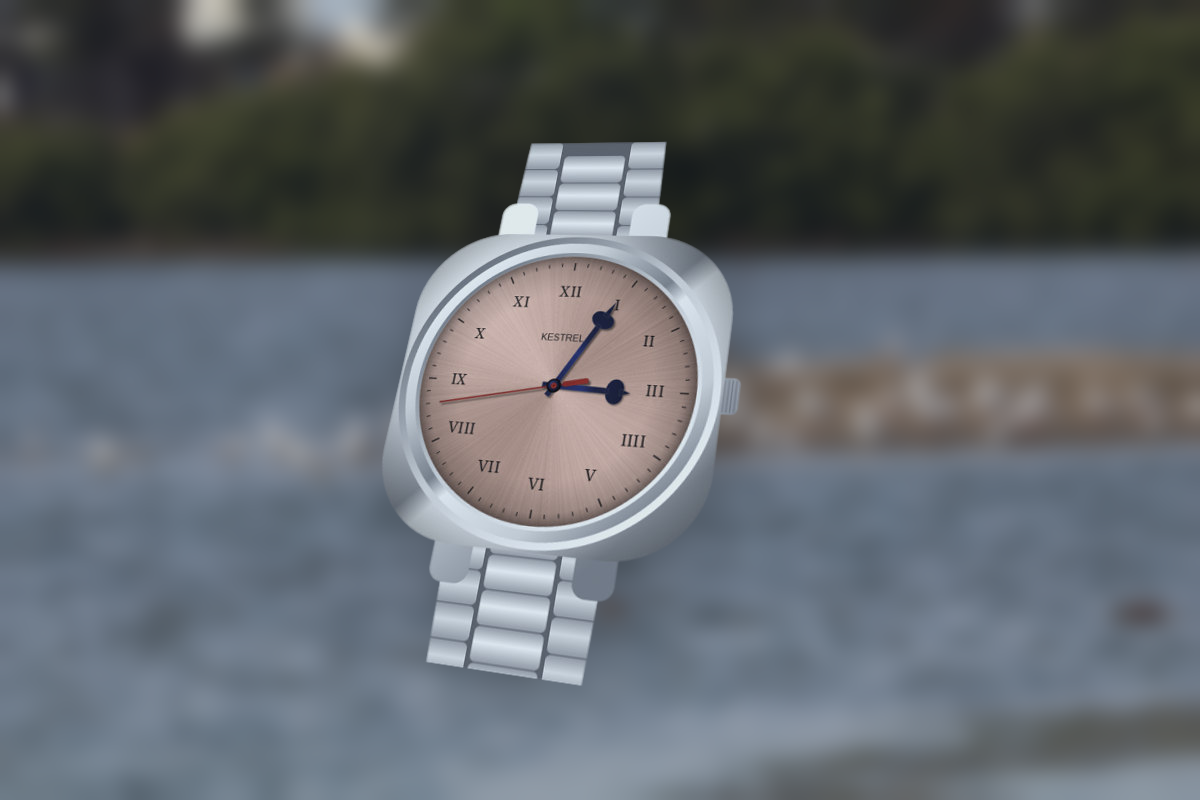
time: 3:04:43
